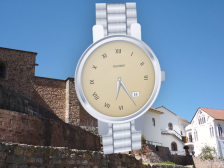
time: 6:25
